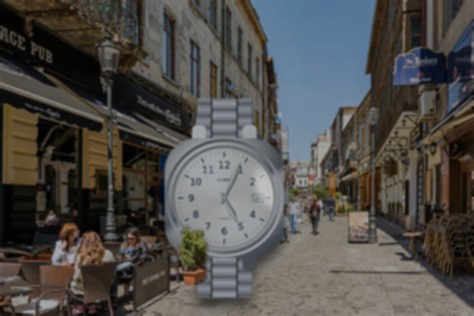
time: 5:04
